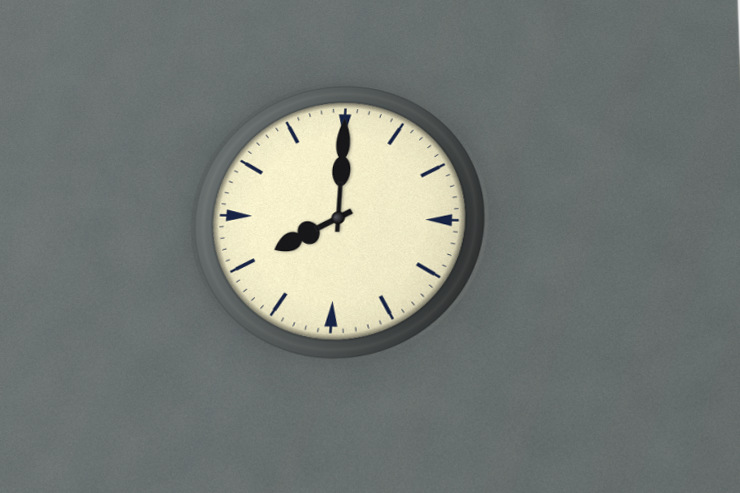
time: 8:00
